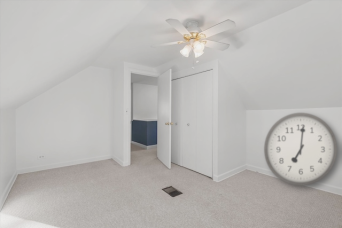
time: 7:01
